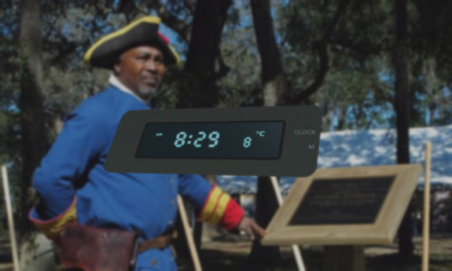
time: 8:29
